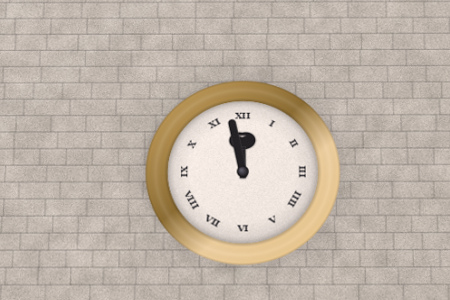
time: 11:58
